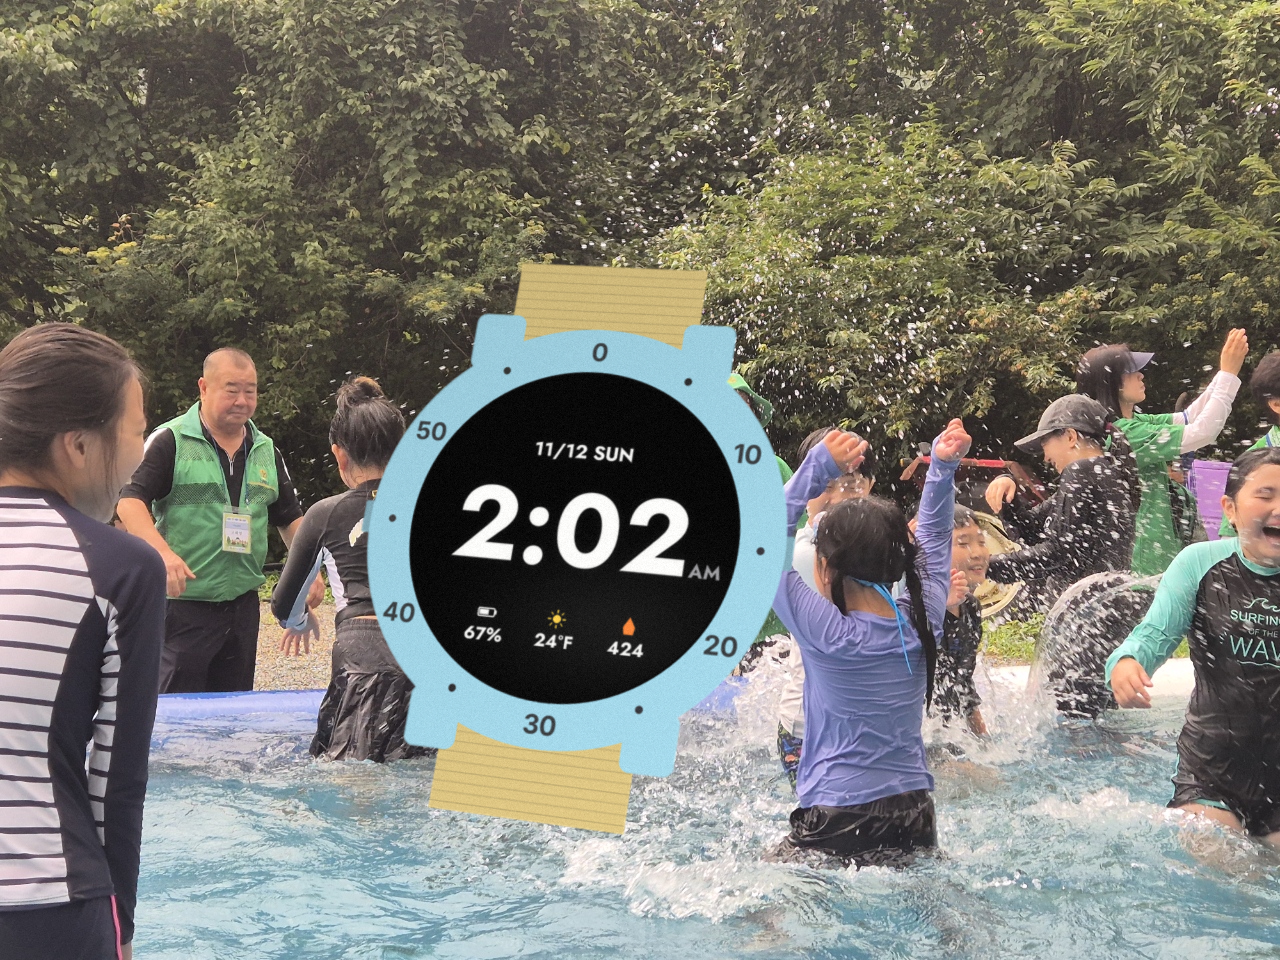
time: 2:02
